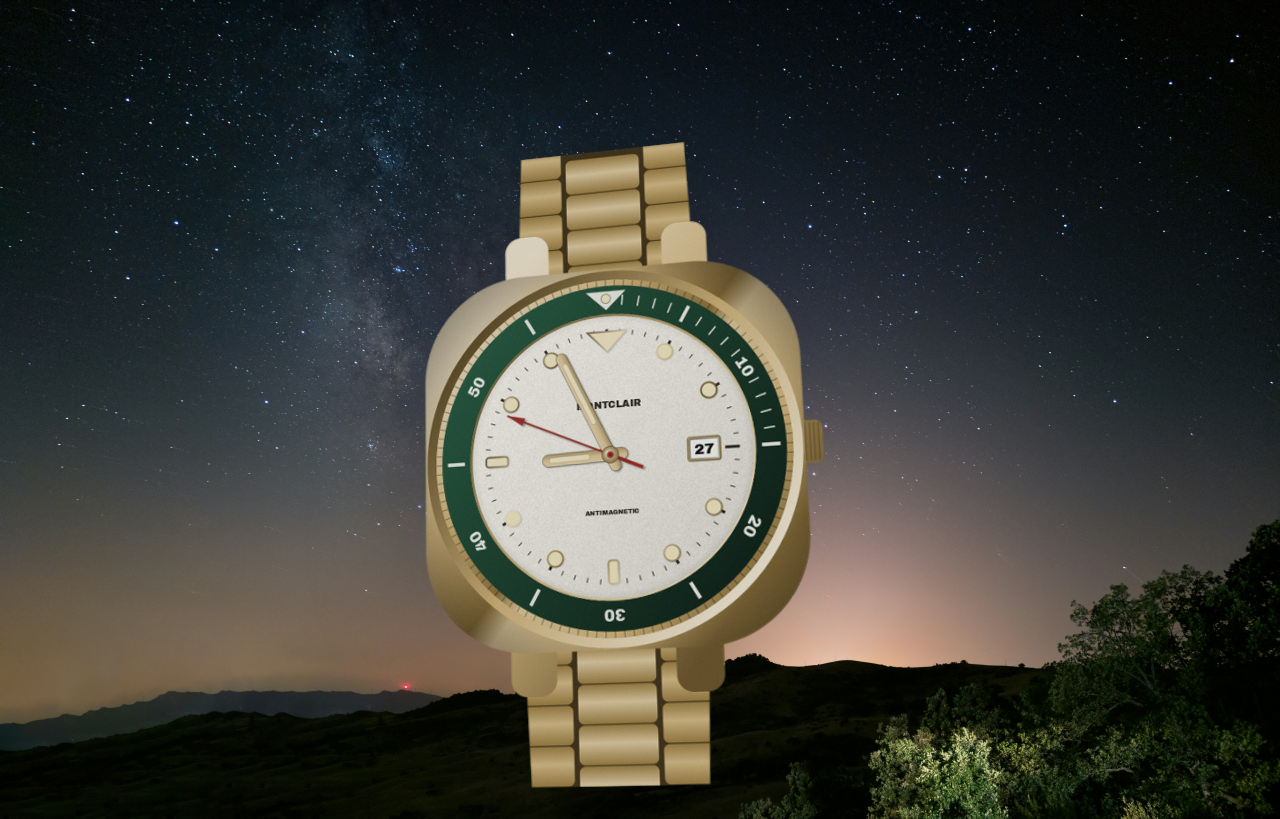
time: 8:55:49
